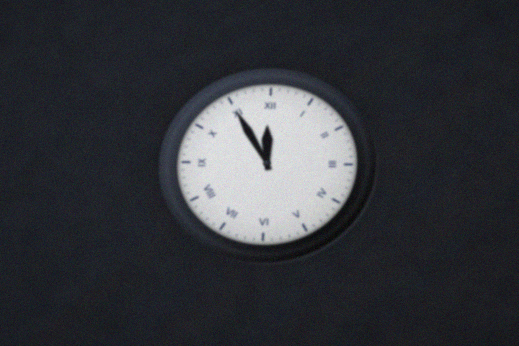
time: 11:55
